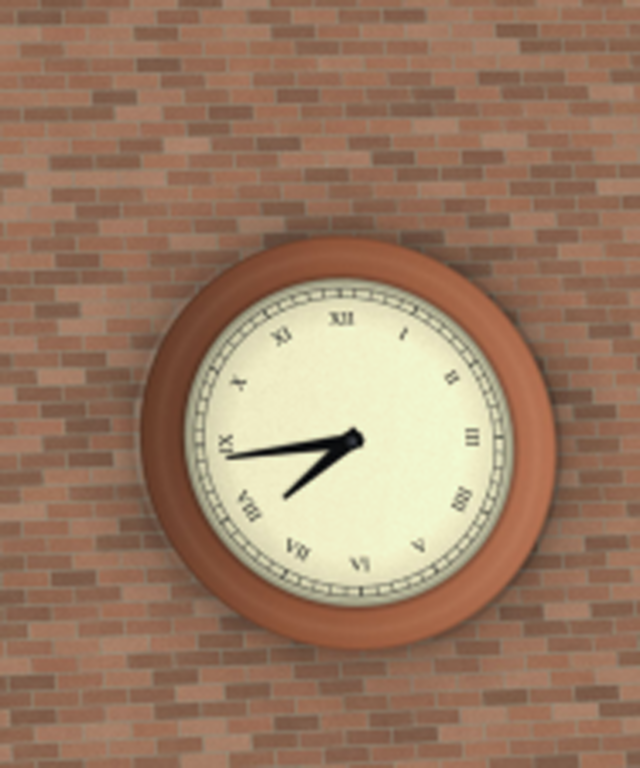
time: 7:44
